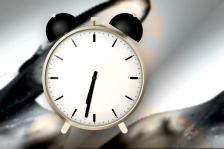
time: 6:32
